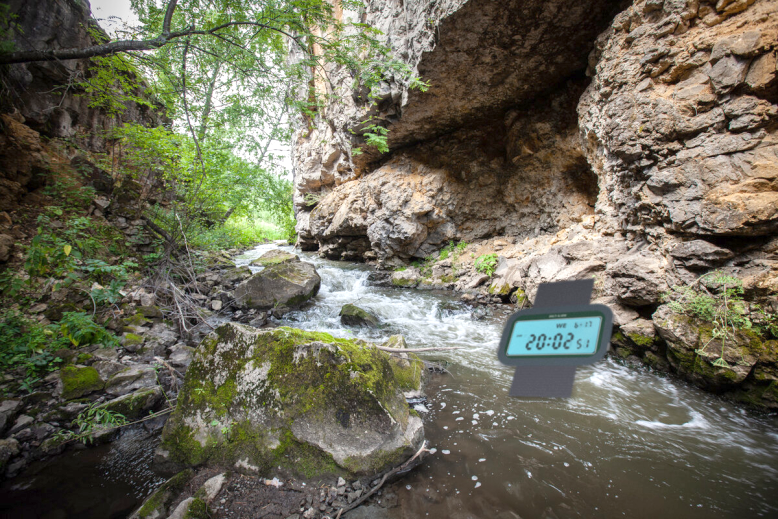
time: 20:02:51
